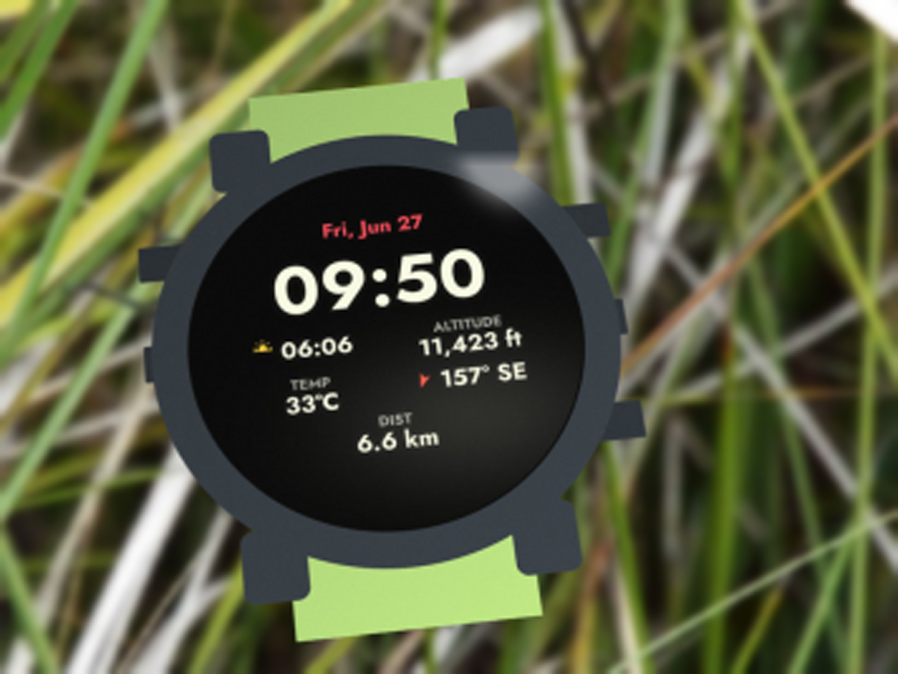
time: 9:50
